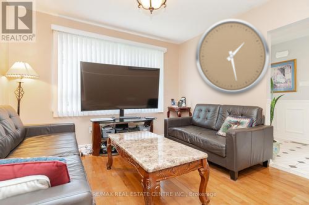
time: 1:28
